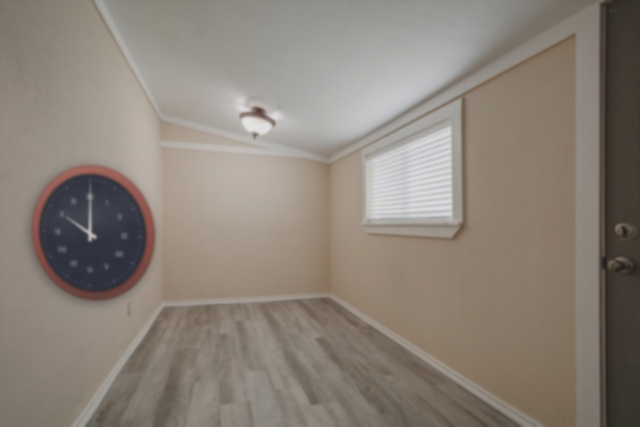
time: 10:00
